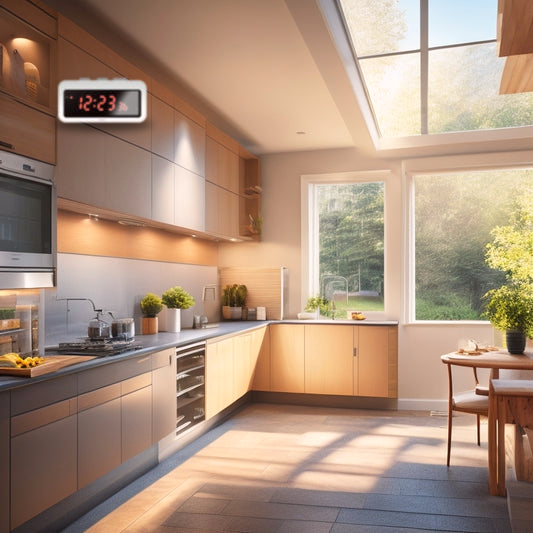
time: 12:23
